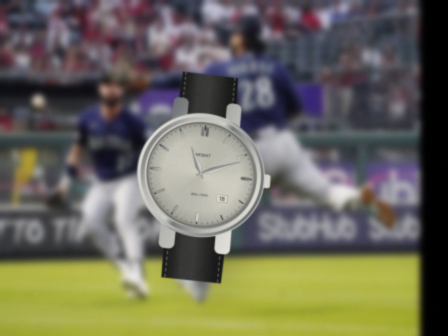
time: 11:11
